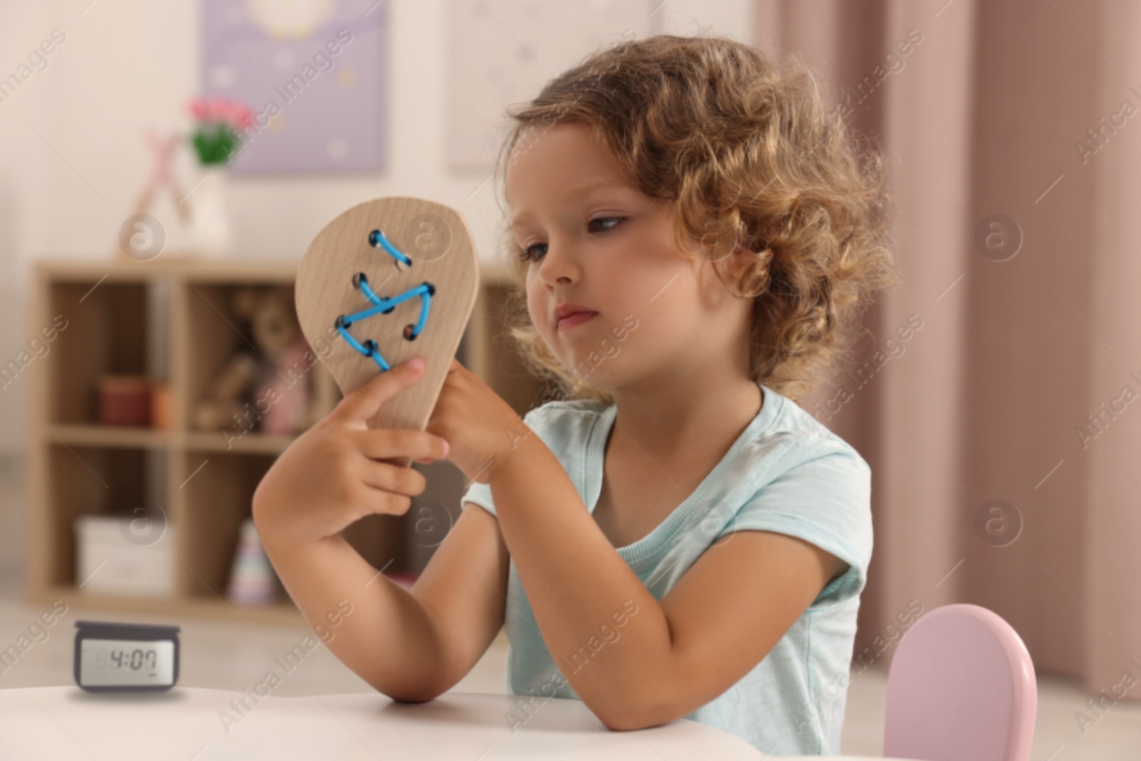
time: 4:07
